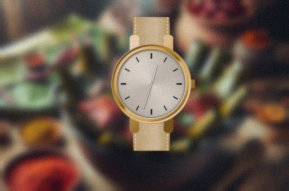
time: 12:33
